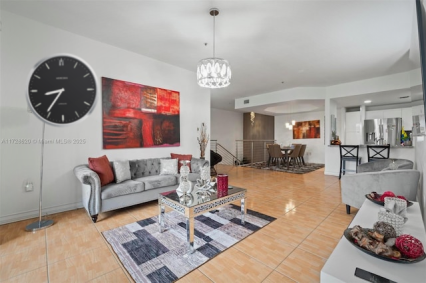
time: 8:36
